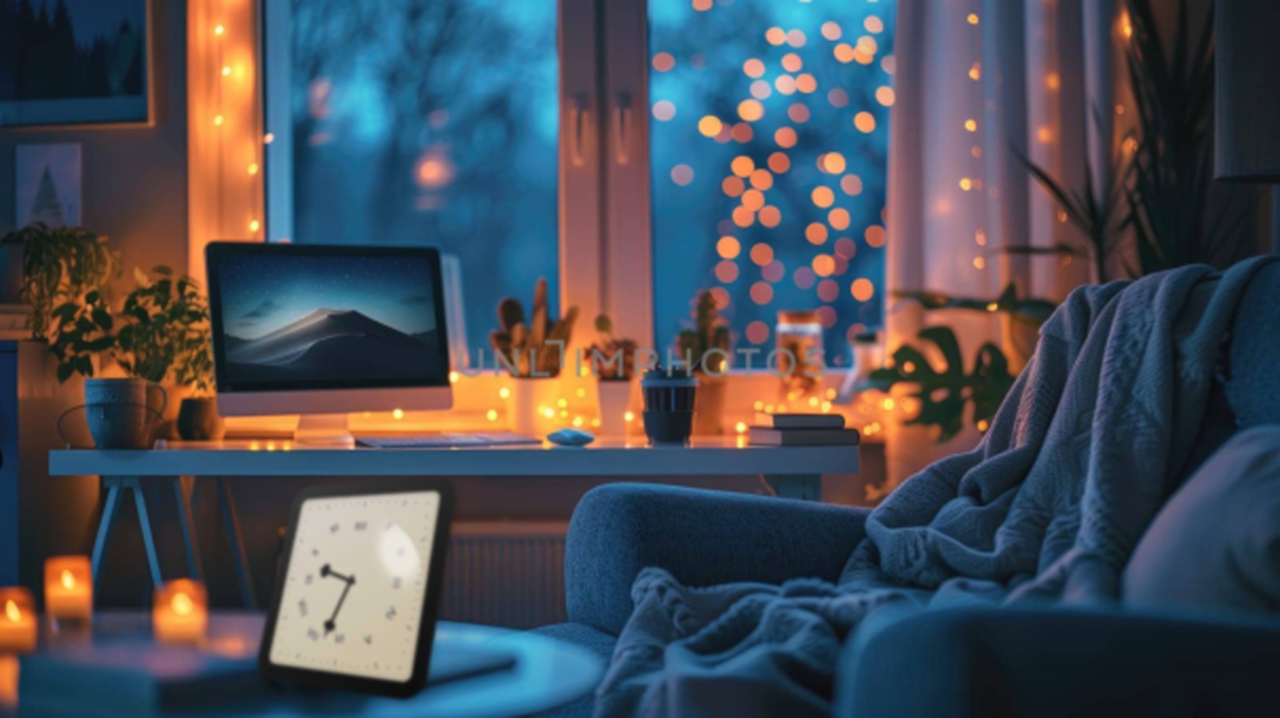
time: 9:33
